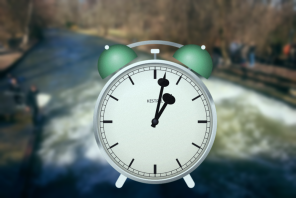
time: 1:02
